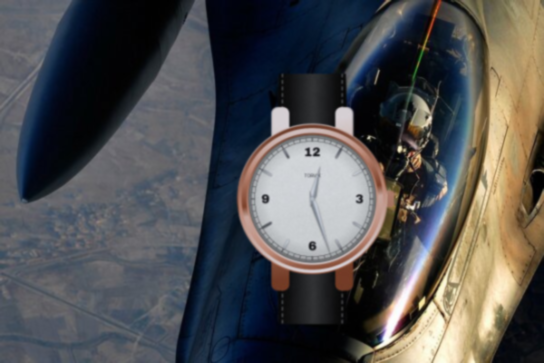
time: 12:27
